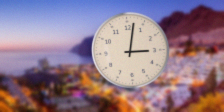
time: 3:02
